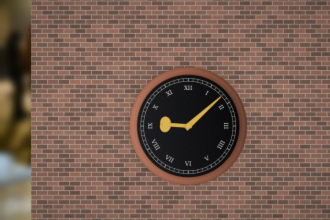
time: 9:08
